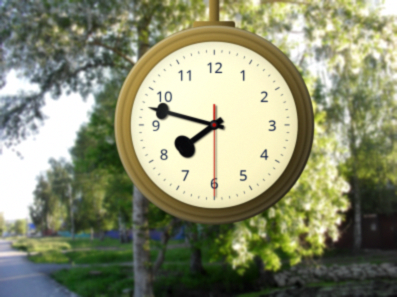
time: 7:47:30
